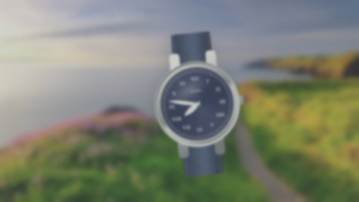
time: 7:47
